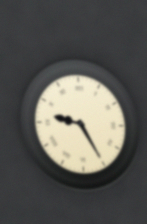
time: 9:25
